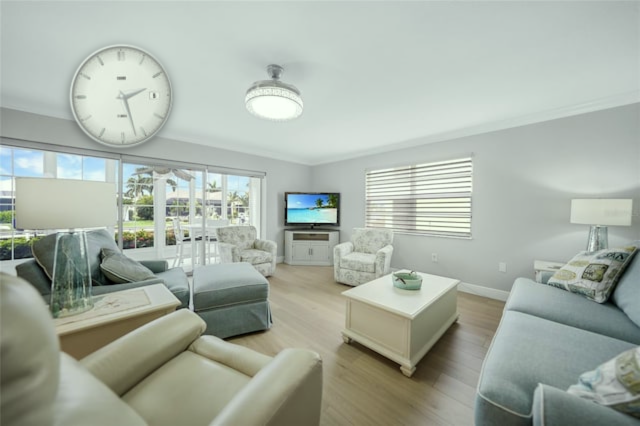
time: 2:27
